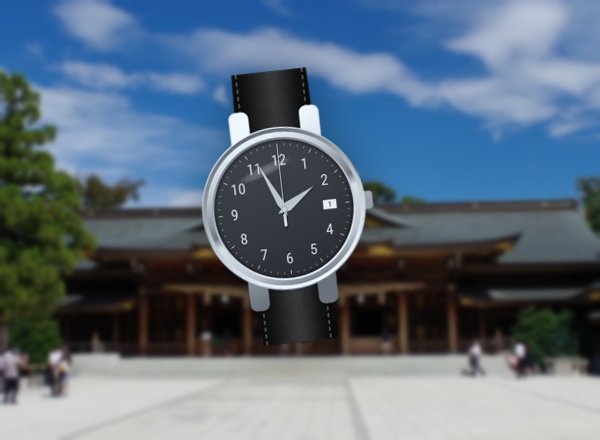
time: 1:56:00
